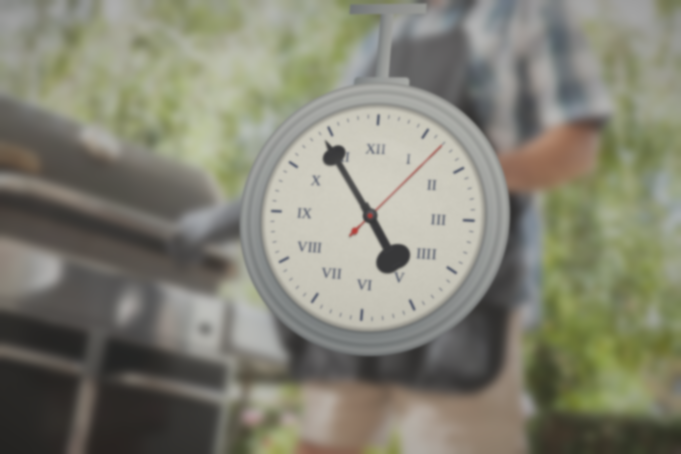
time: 4:54:07
